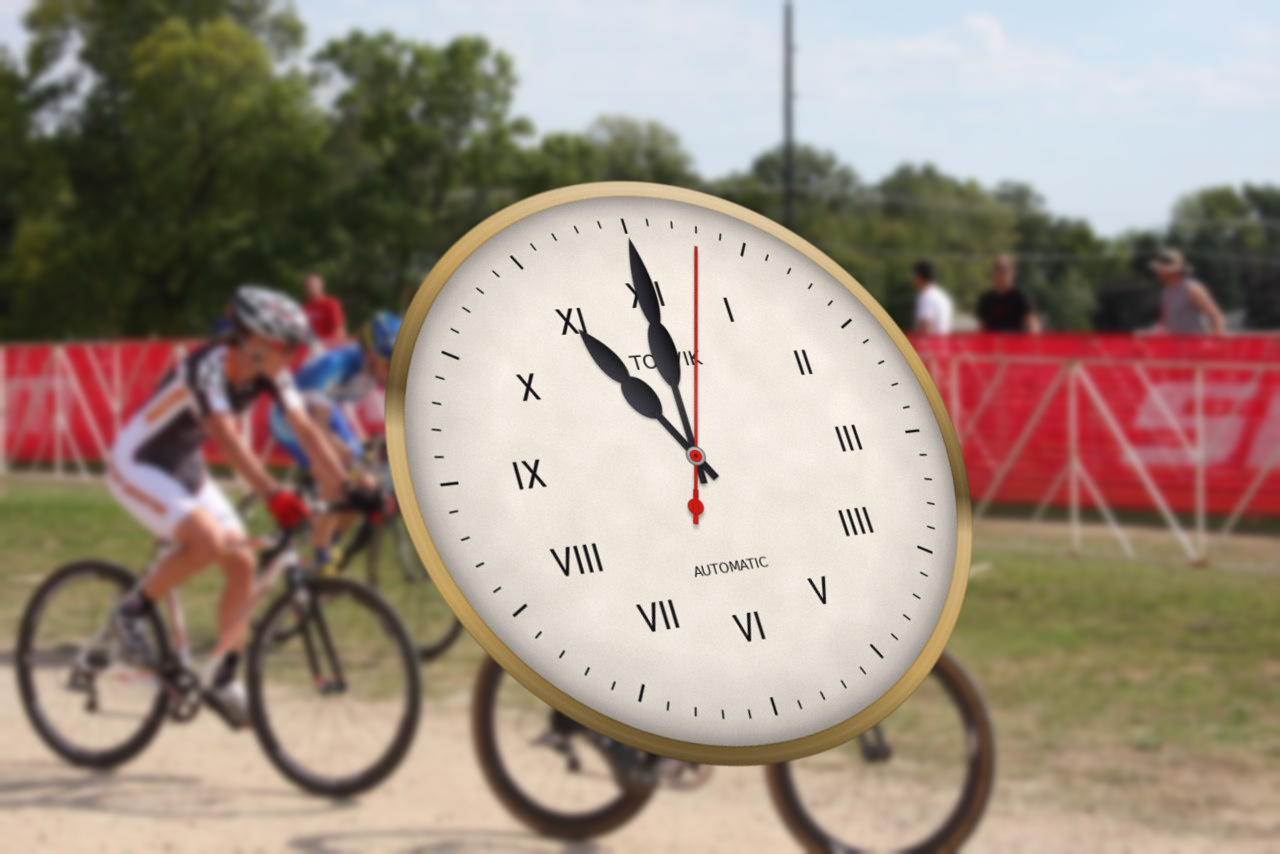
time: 11:00:03
